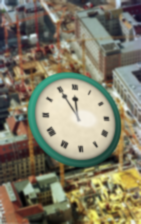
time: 11:55
